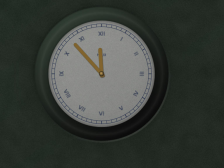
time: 11:53
